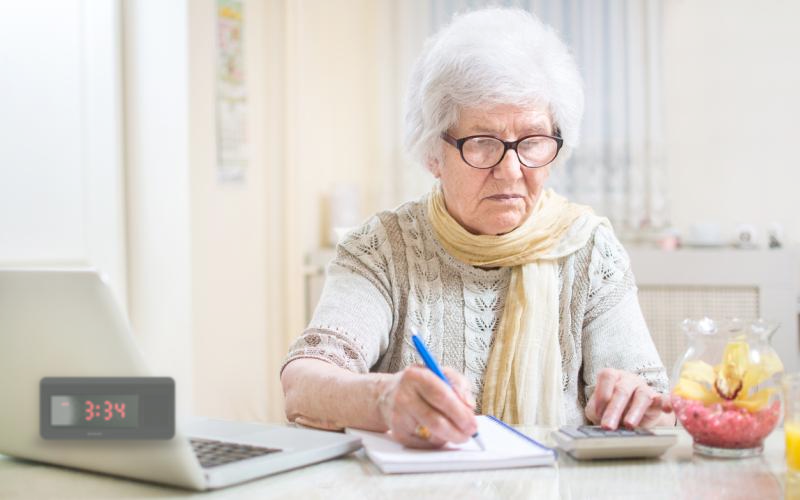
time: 3:34
